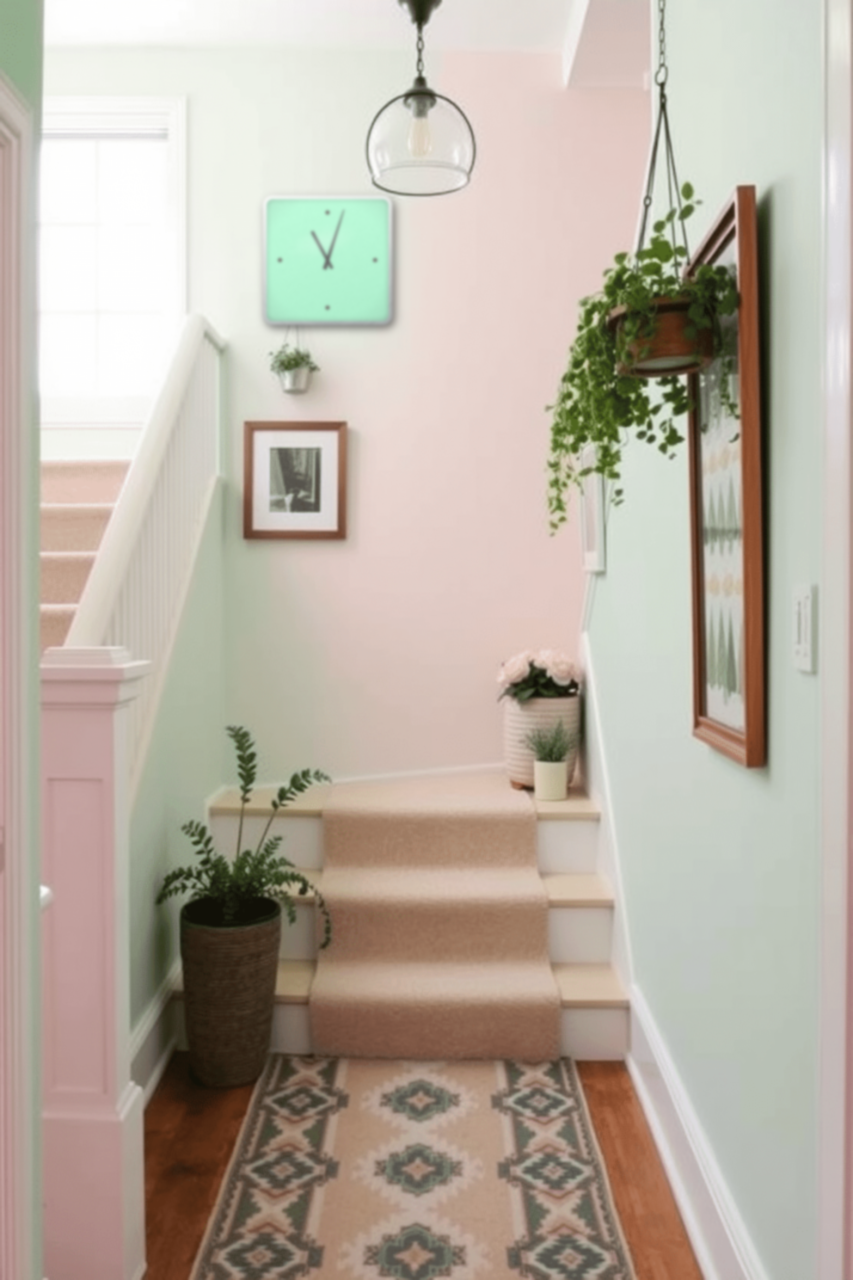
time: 11:03
